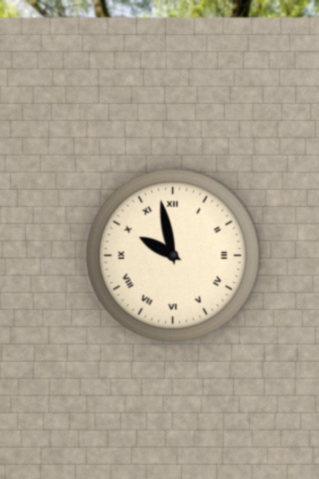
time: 9:58
